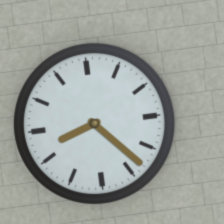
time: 8:23
